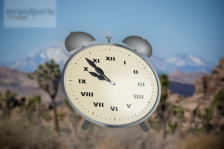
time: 9:53
